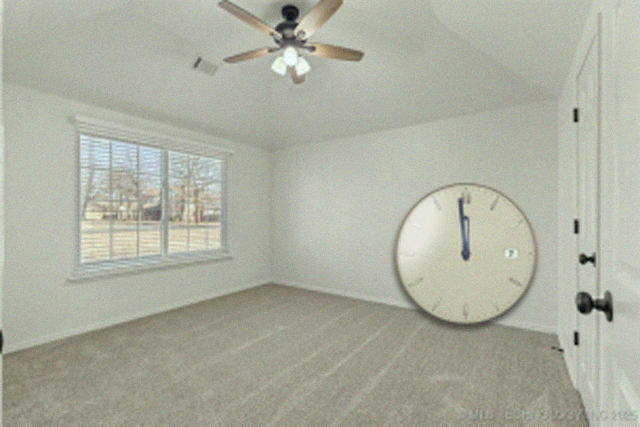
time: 11:59
